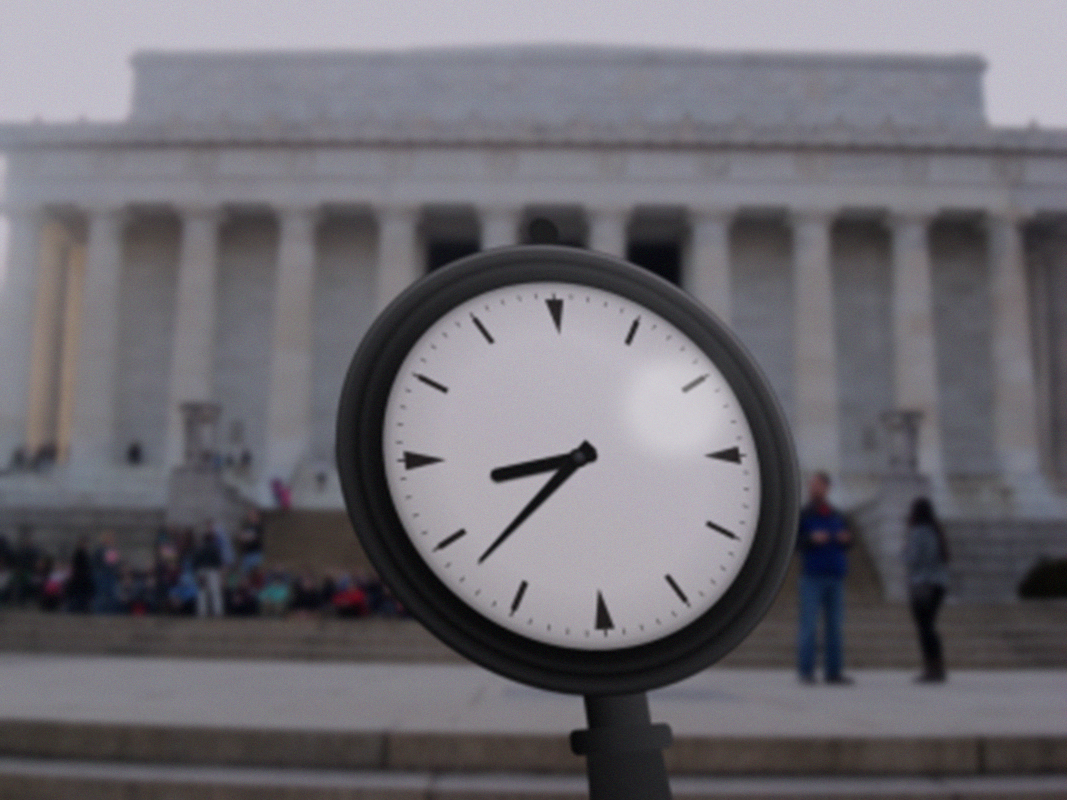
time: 8:38
